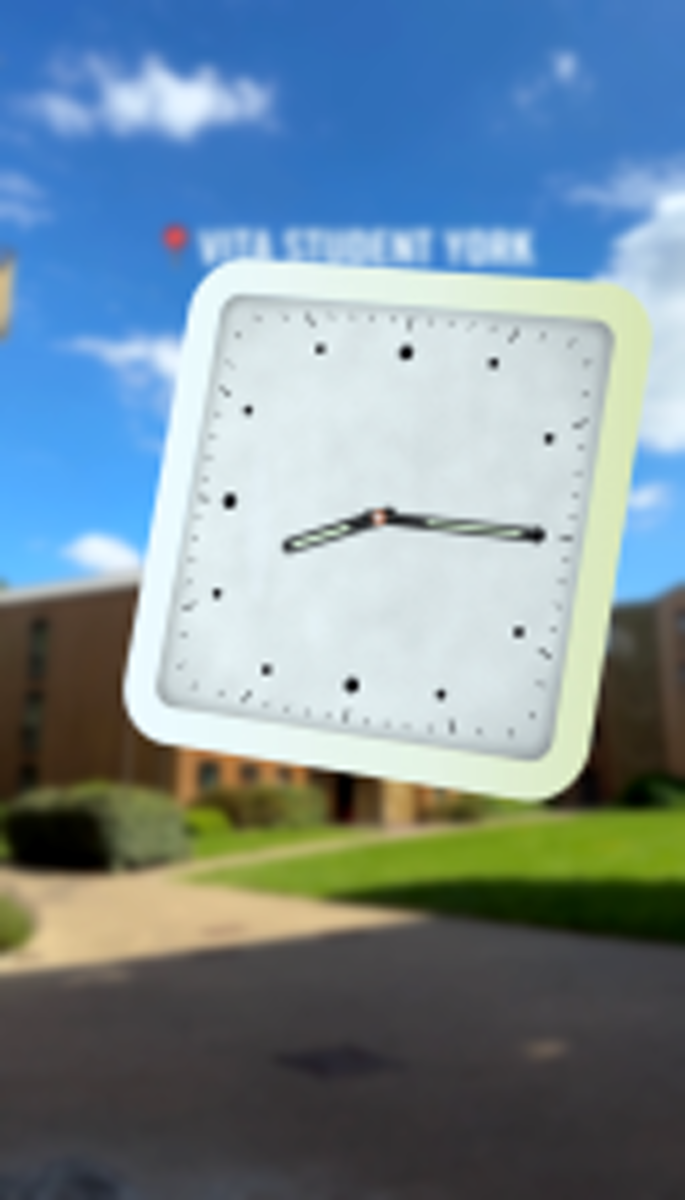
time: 8:15
